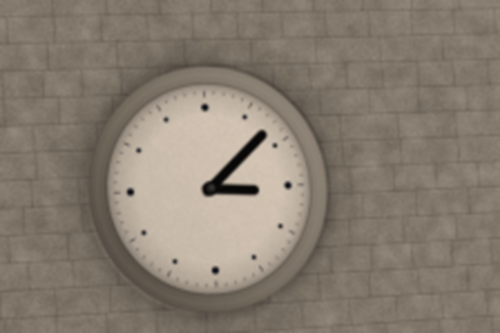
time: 3:08
